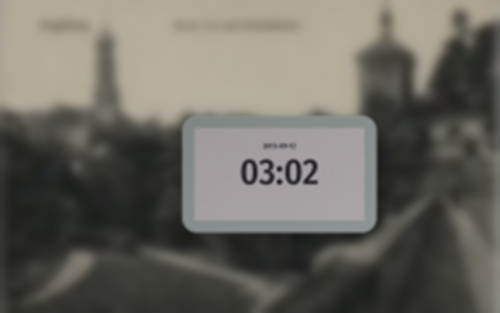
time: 3:02
